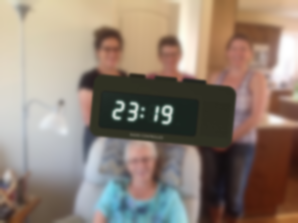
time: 23:19
